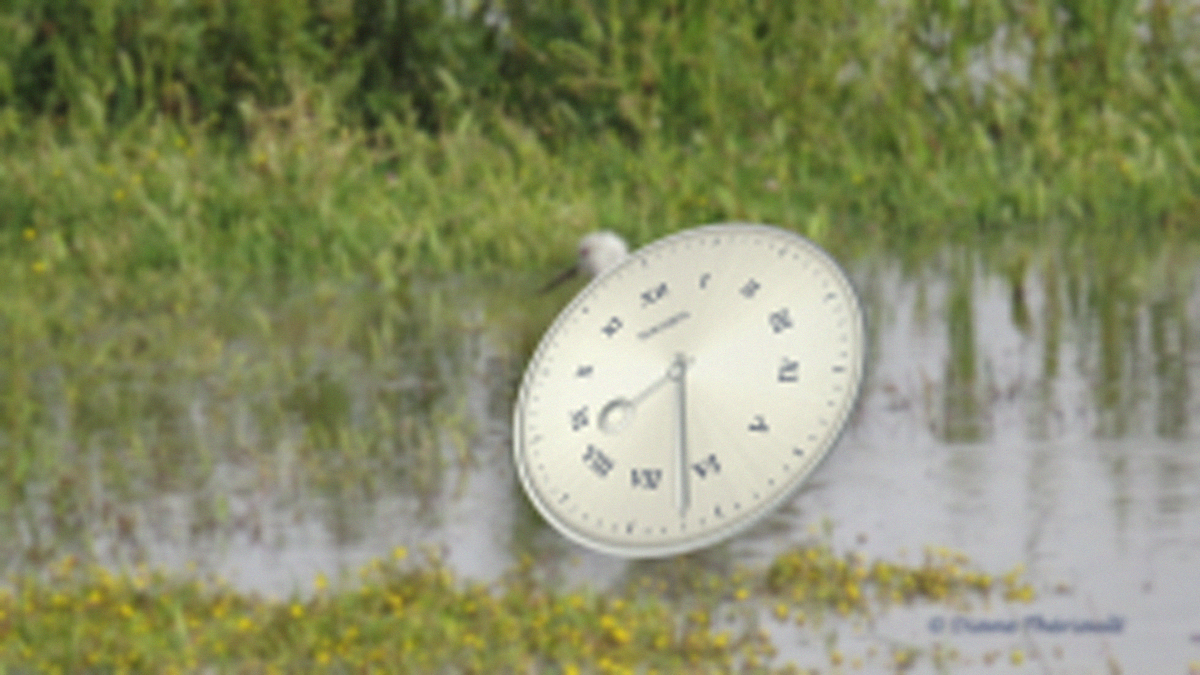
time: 8:32
